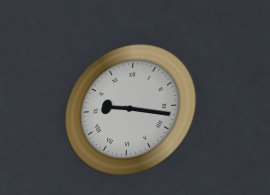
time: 9:17
